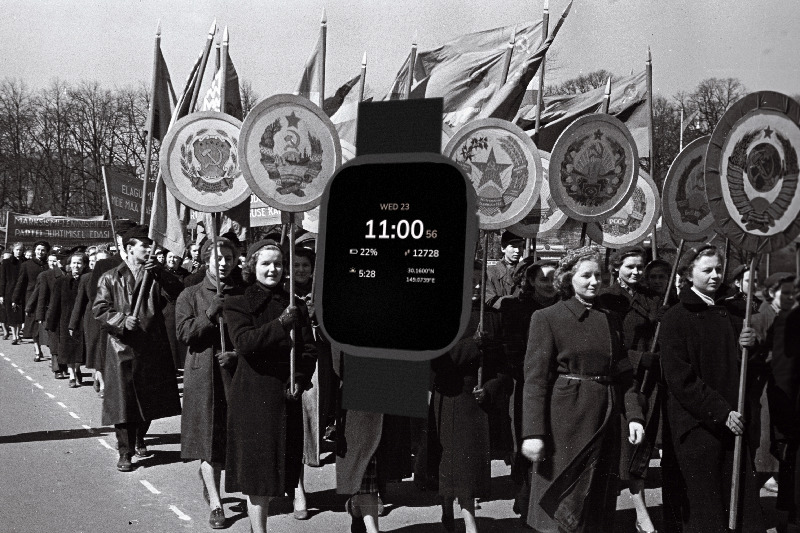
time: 11:00:56
